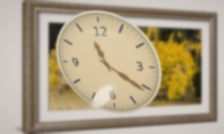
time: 11:21
